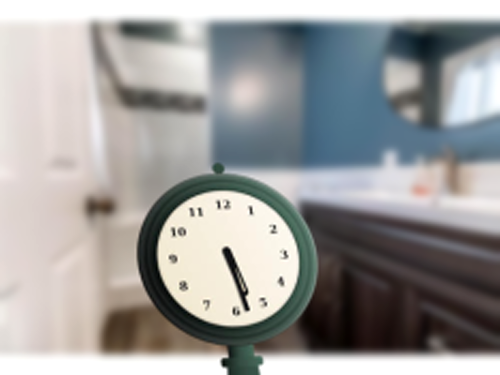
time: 5:28
